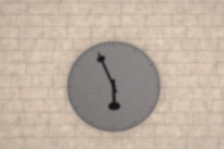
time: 5:56
